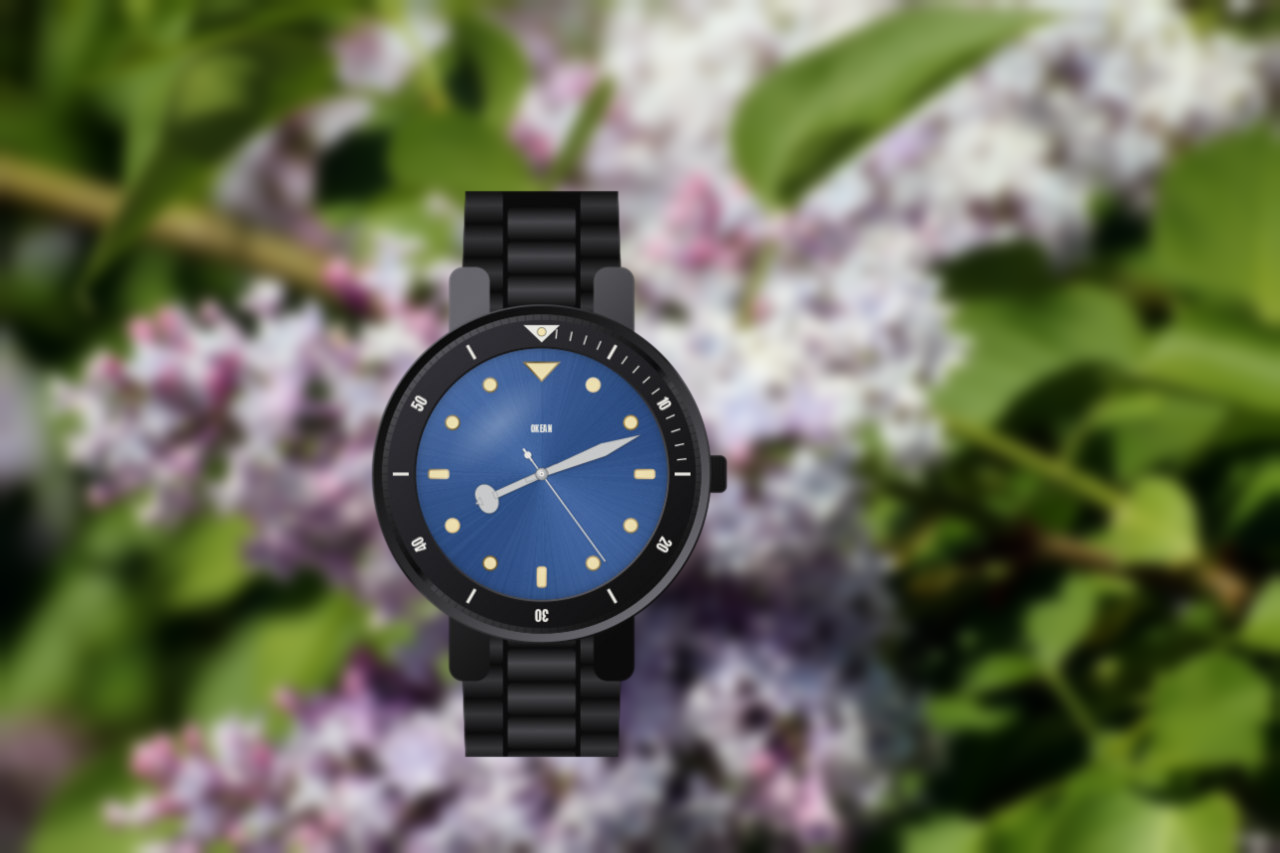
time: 8:11:24
